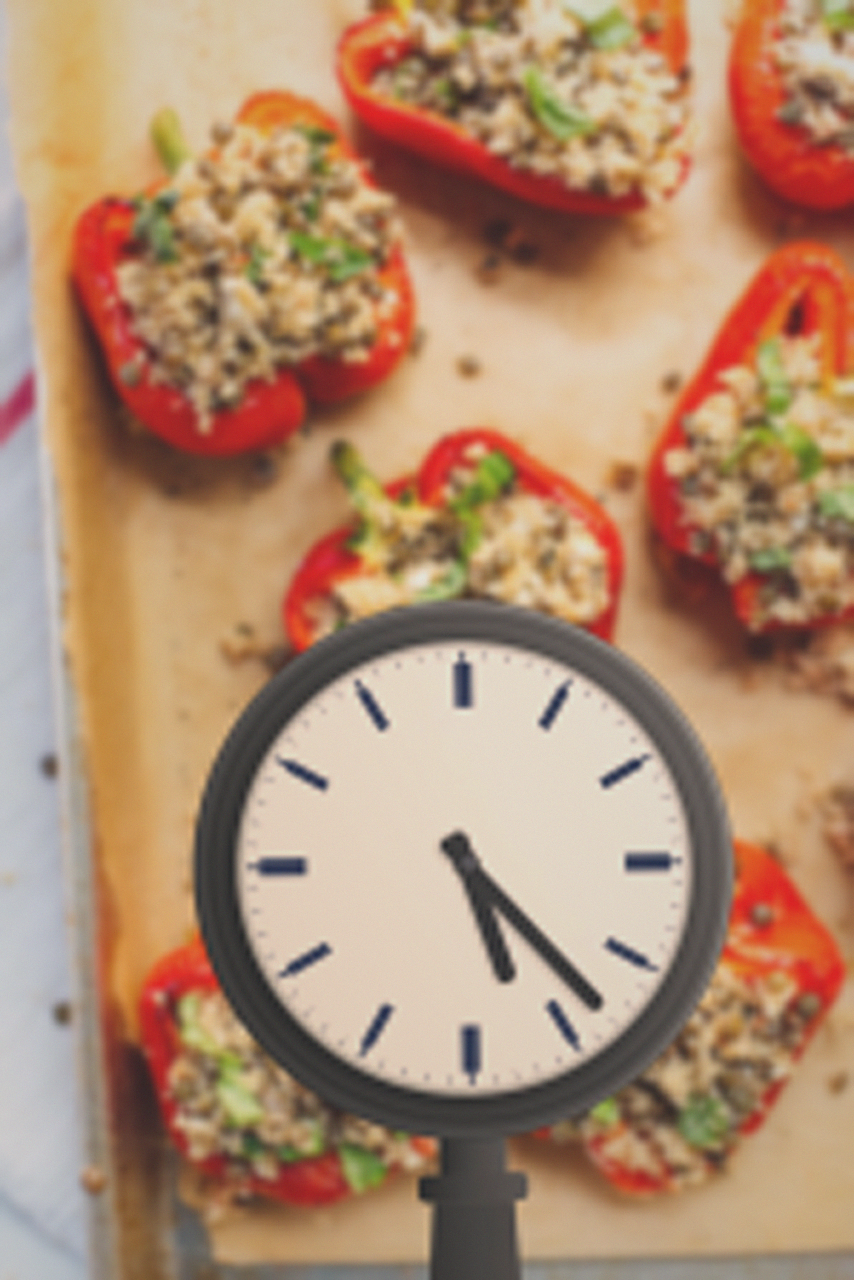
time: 5:23
